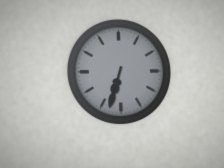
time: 6:33
